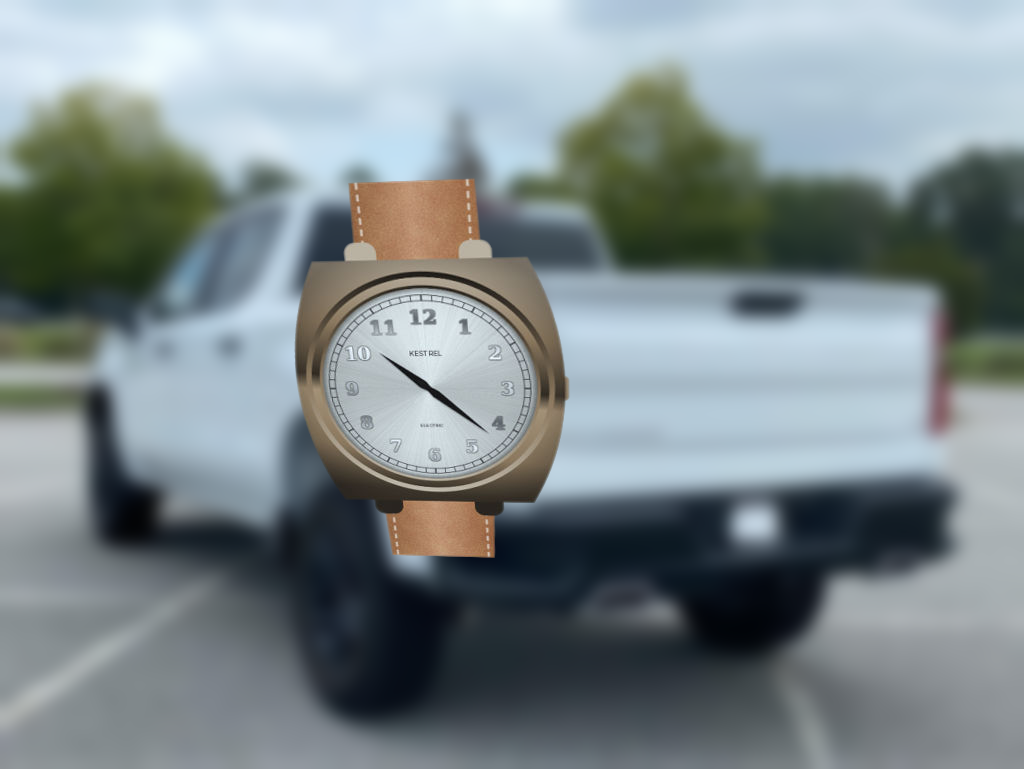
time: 10:22
